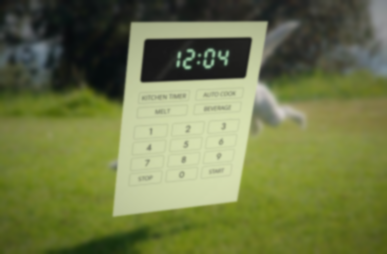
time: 12:04
